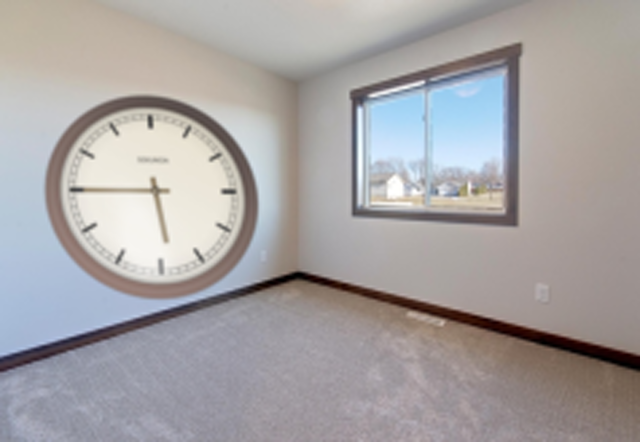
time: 5:45
